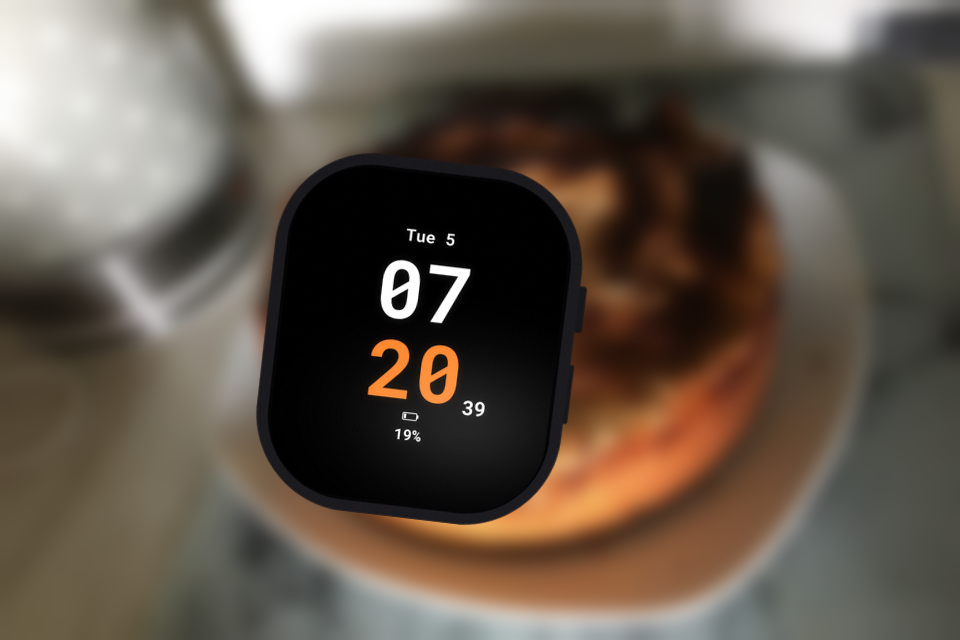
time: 7:20:39
